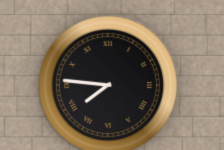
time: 7:46
